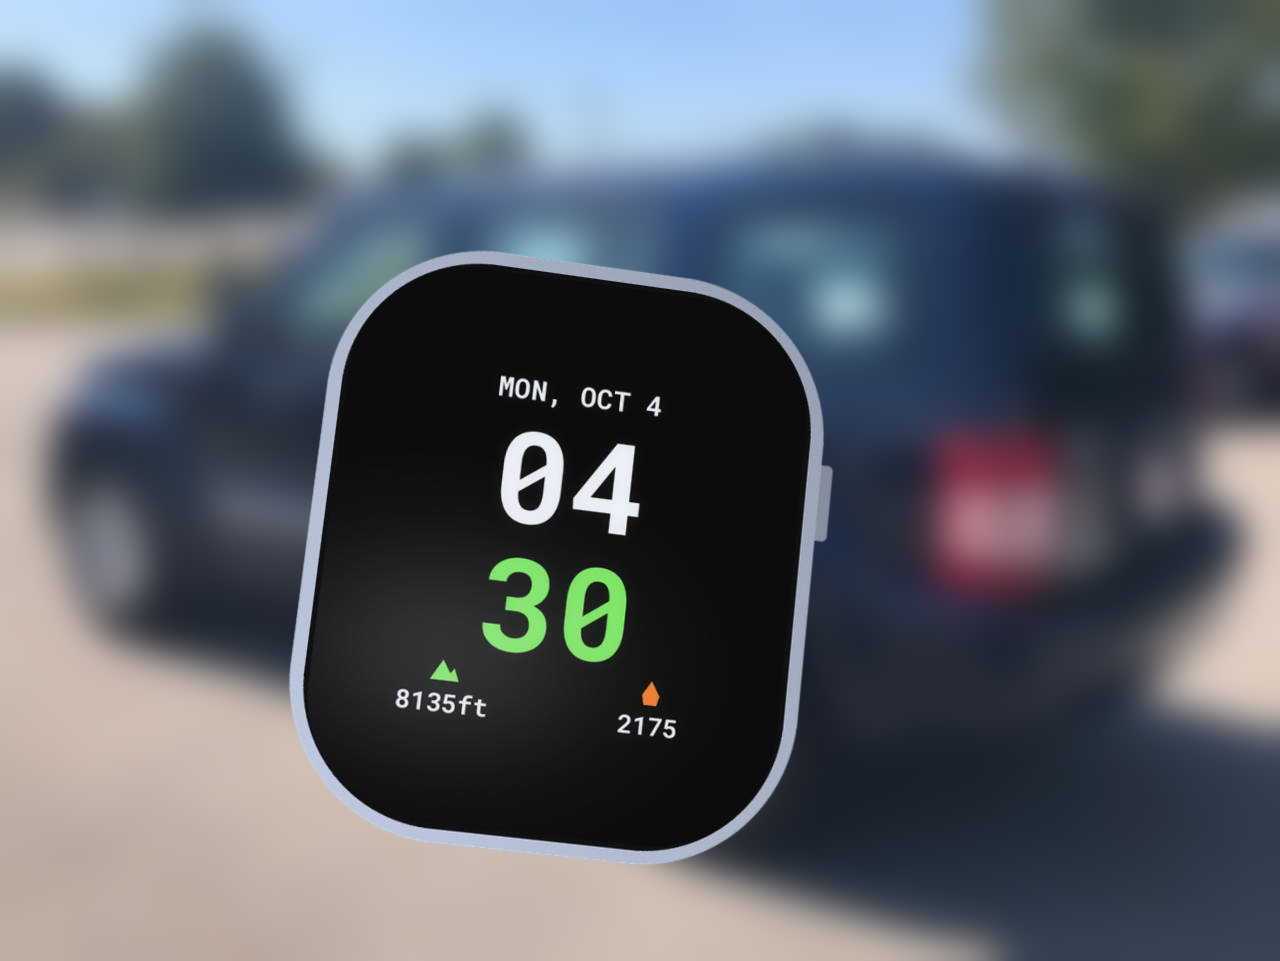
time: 4:30
